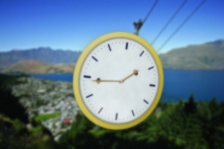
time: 1:44
